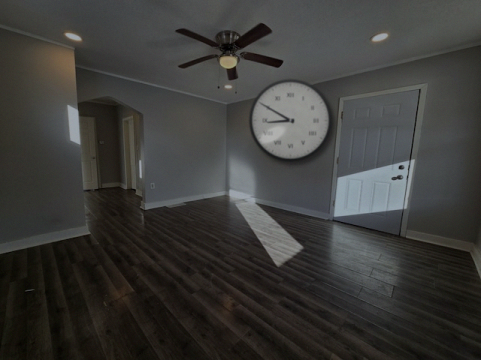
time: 8:50
